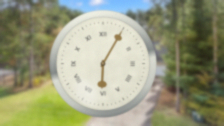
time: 6:05
